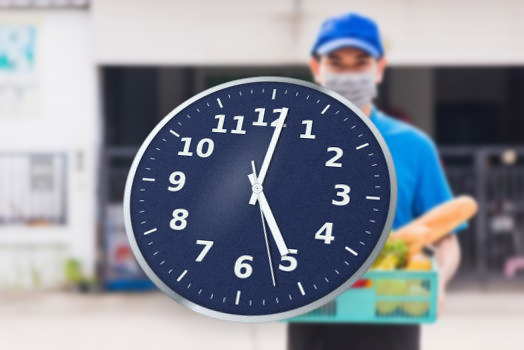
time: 5:01:27
